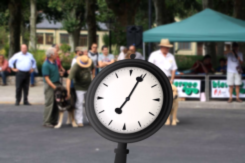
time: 7:04
